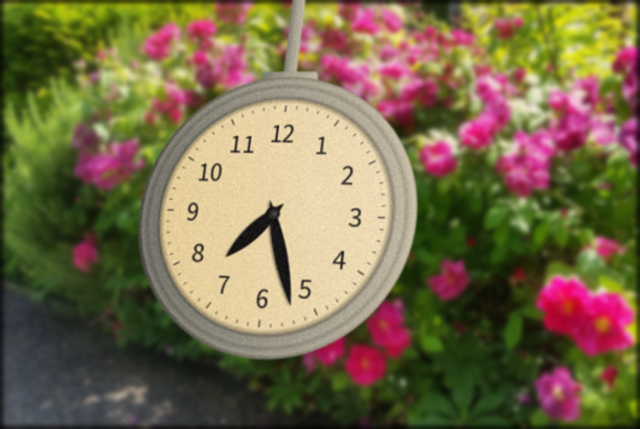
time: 7:27
